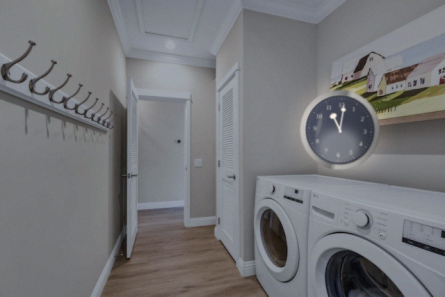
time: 11:01
